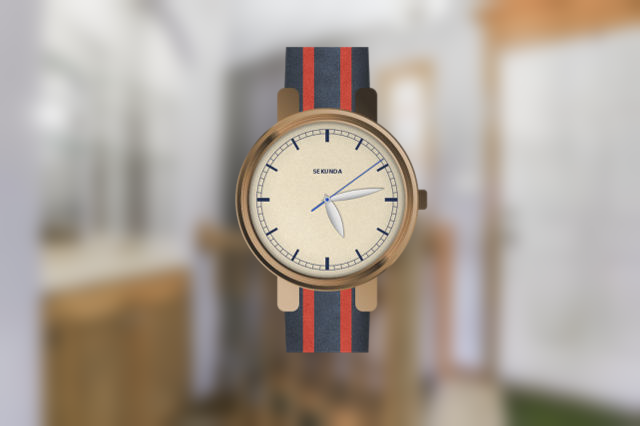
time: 5:13:09
